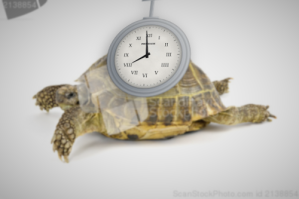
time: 7:59
